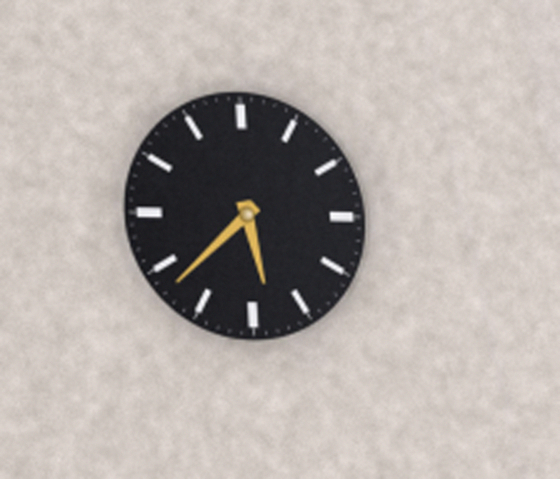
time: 5:38
